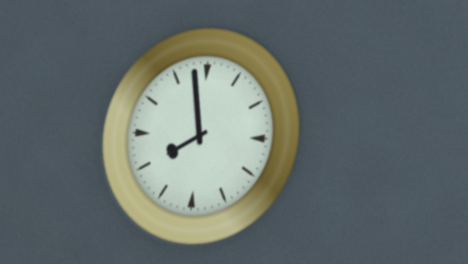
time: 7:58
